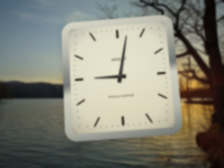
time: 9:02
